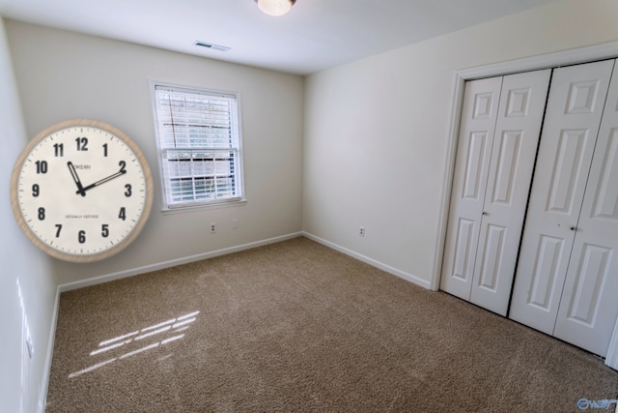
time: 11:11
